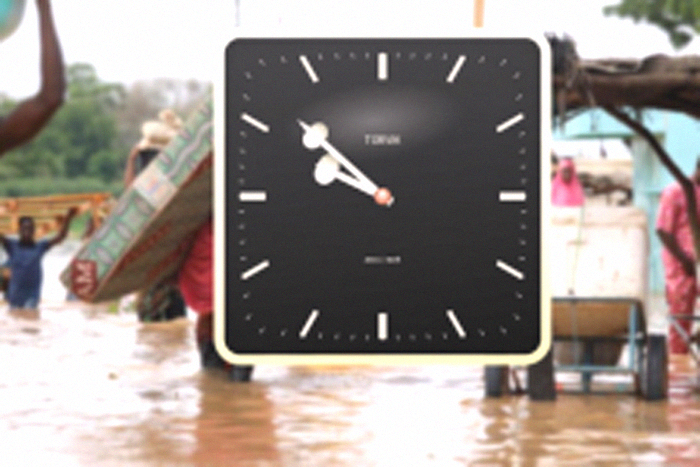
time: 9:52
